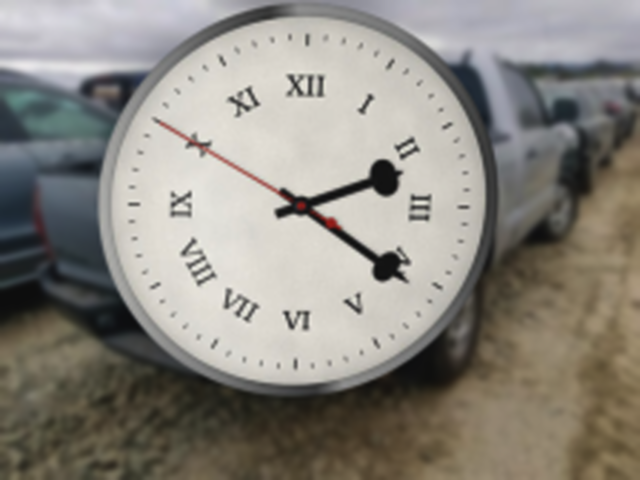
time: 2:20:50
